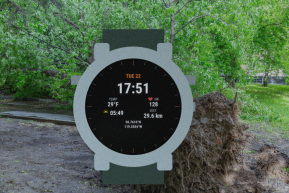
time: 17:51
